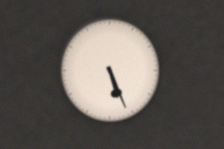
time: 5:26
